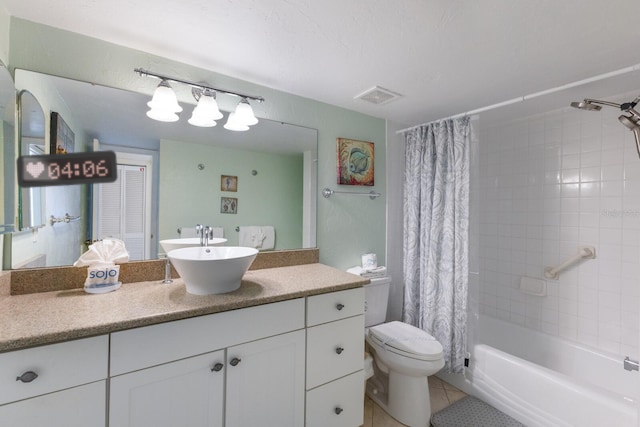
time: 4:06
